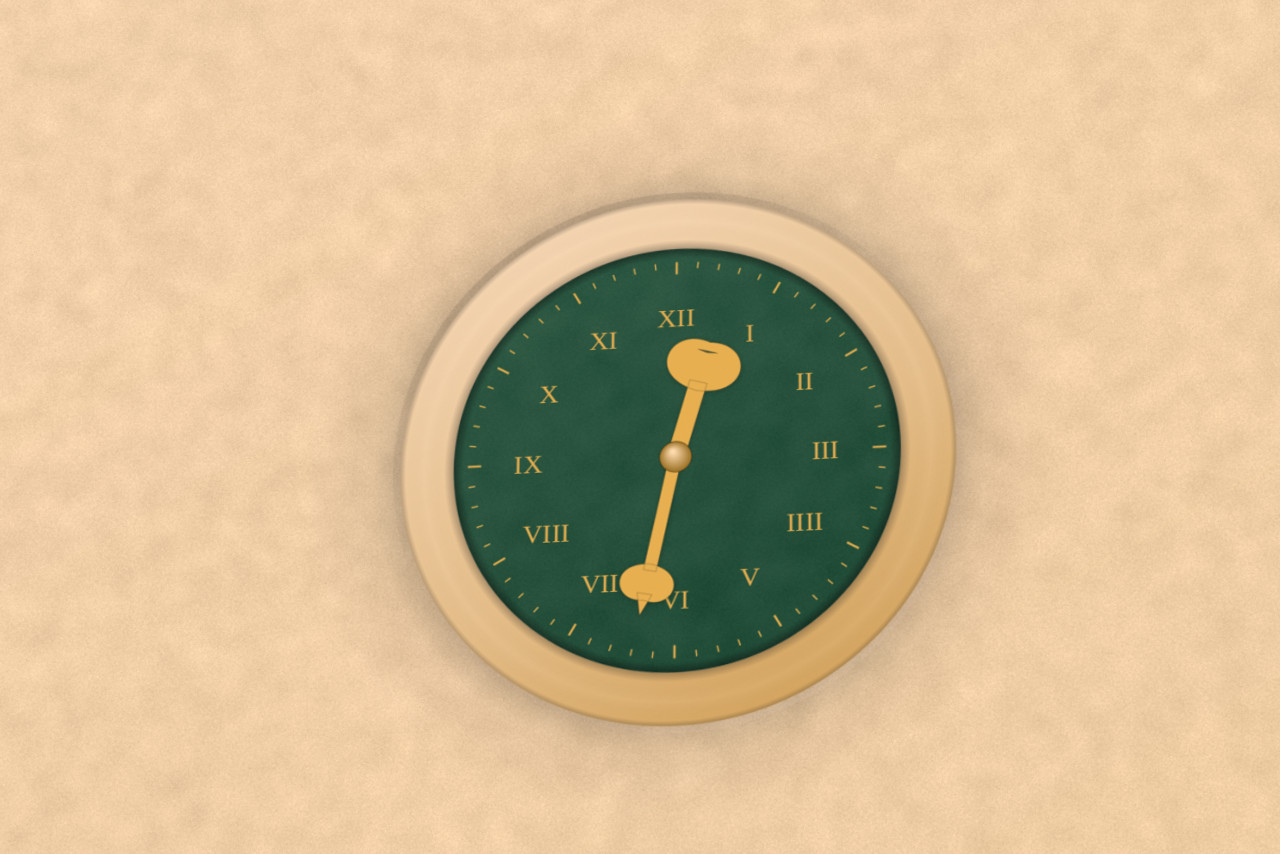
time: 12:32
